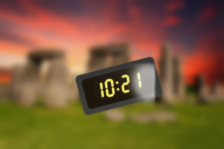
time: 10:21
